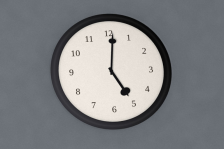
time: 5:01
